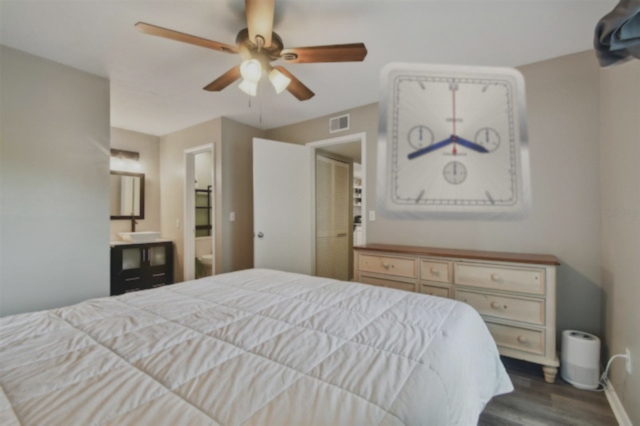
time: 3:41
